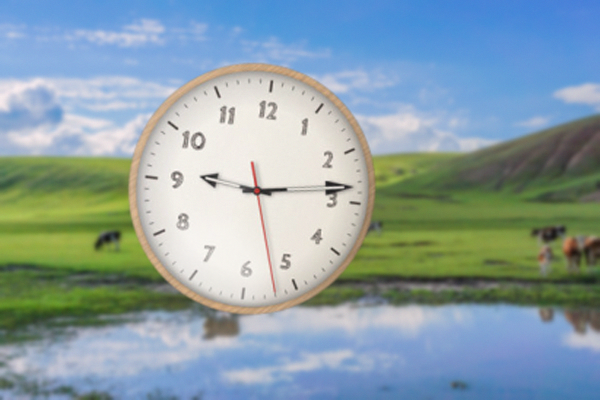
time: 9:13:27
